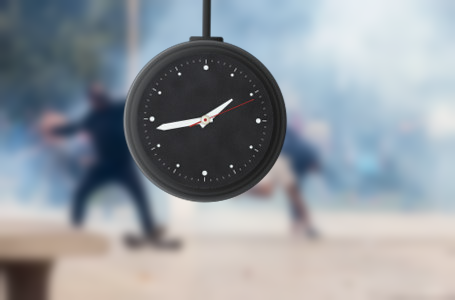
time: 1:43:11
